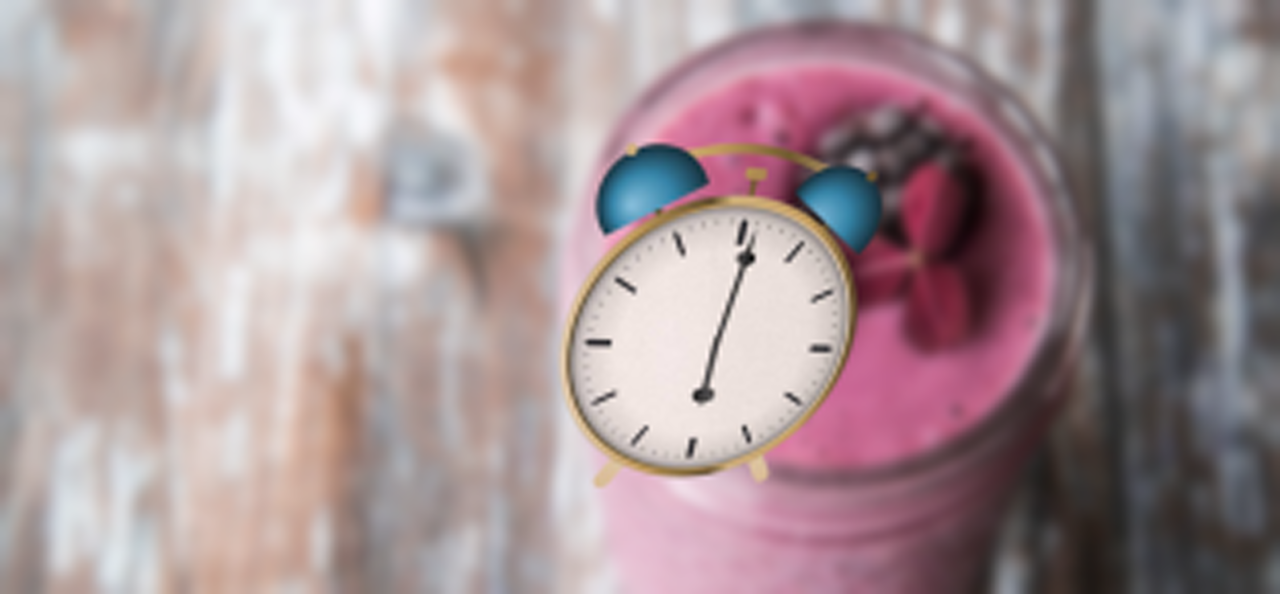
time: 6:01
